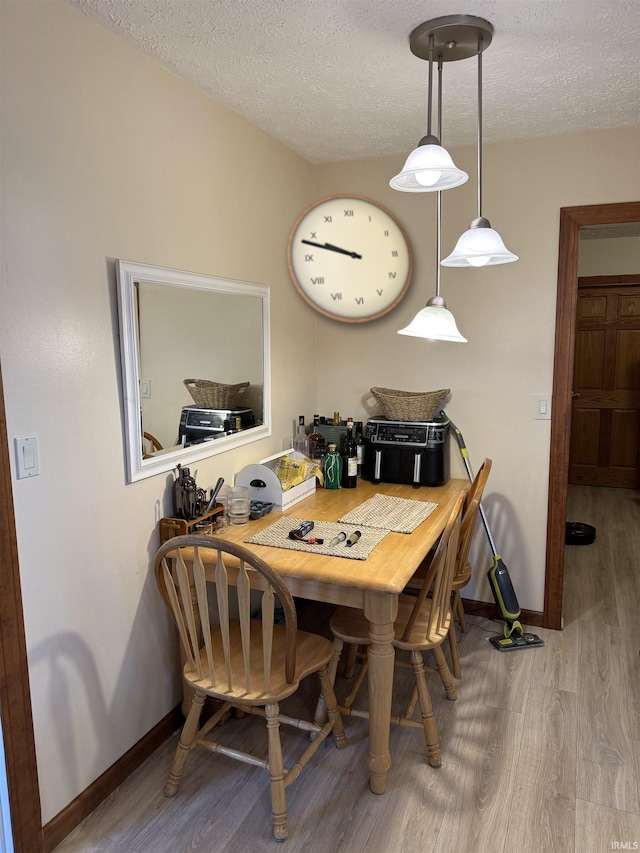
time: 9:48
